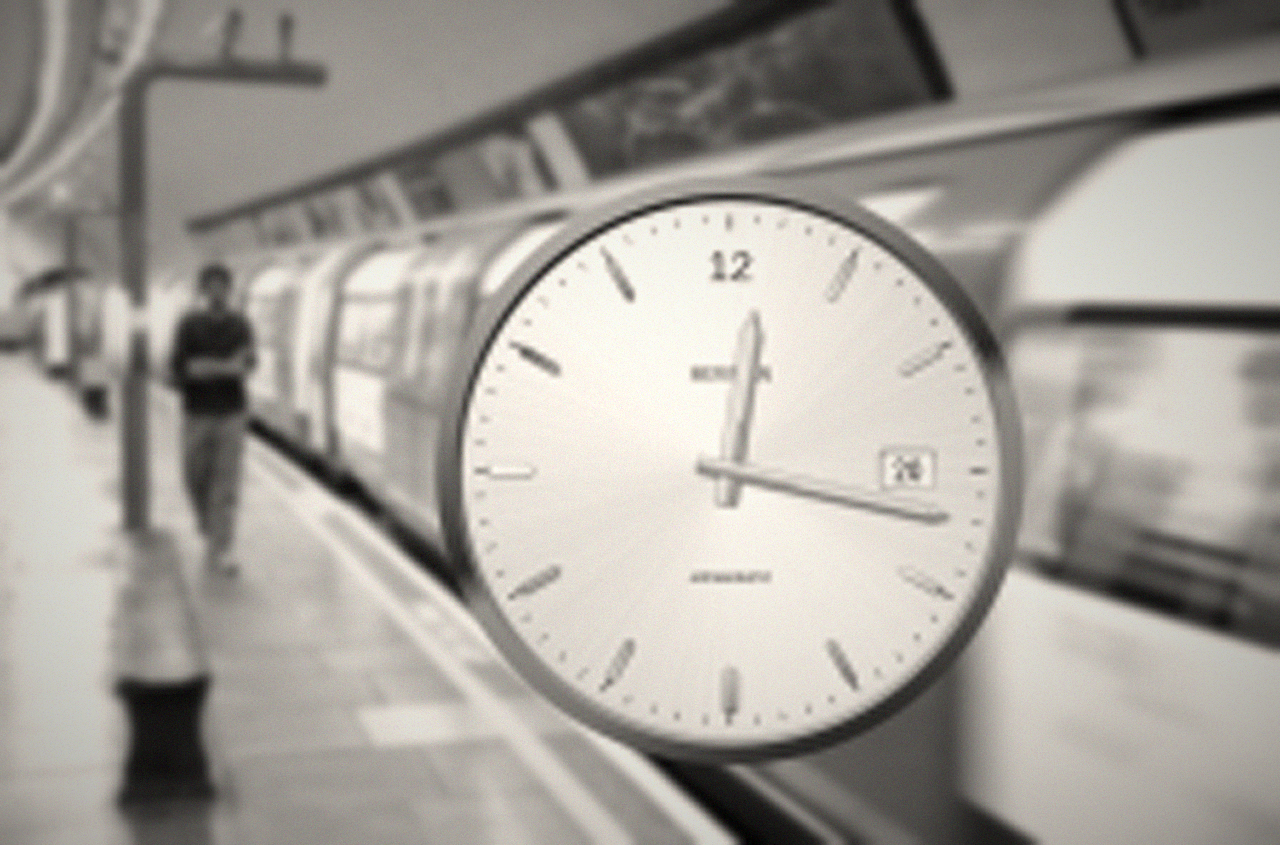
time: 12:17
